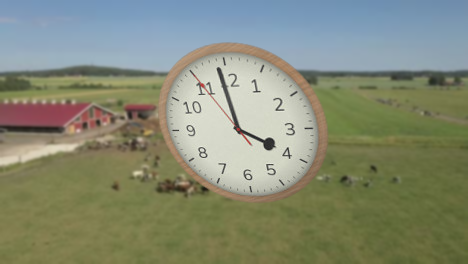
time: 3:58:55
